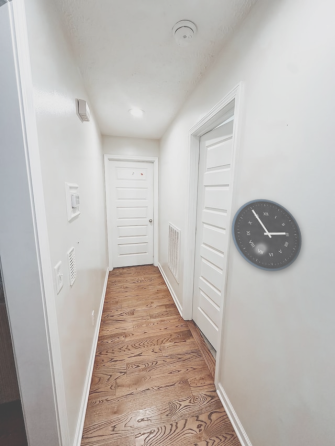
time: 2:55
